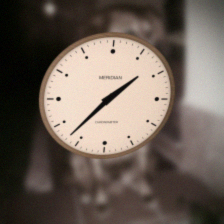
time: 1:37
